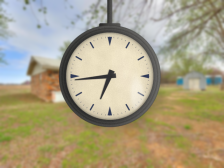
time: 6:44
